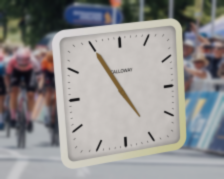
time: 4:55
